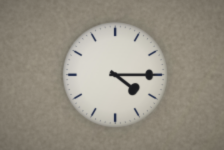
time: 4:15
